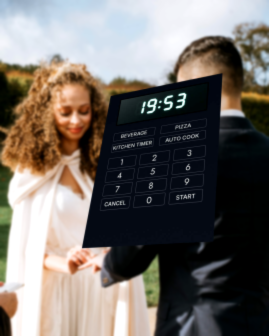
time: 19:53
